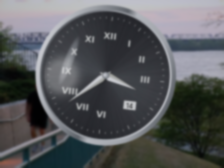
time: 3:38
